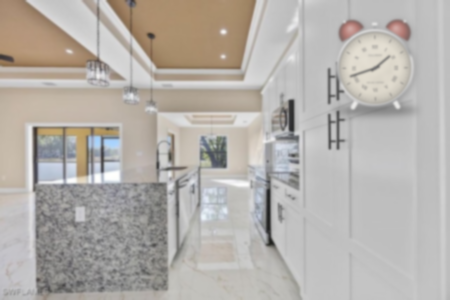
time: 1:42
